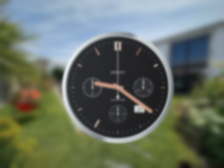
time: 9:21
